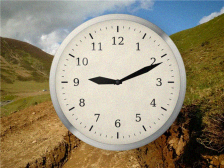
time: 9:11
